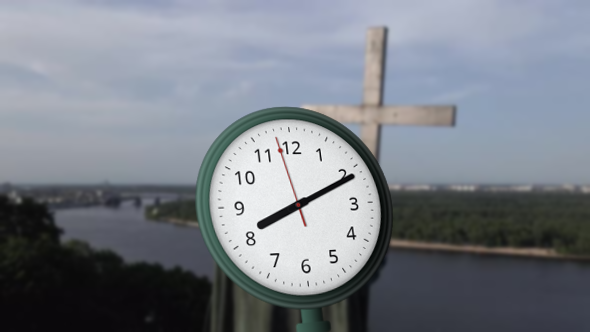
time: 8:10:58
